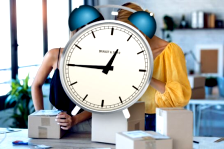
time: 12:45
